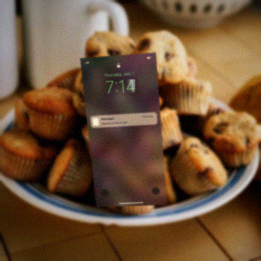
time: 7:14
